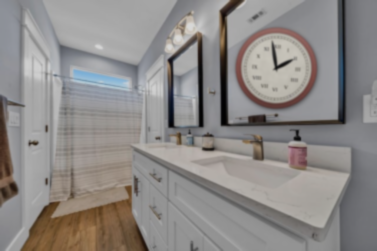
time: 1:58
